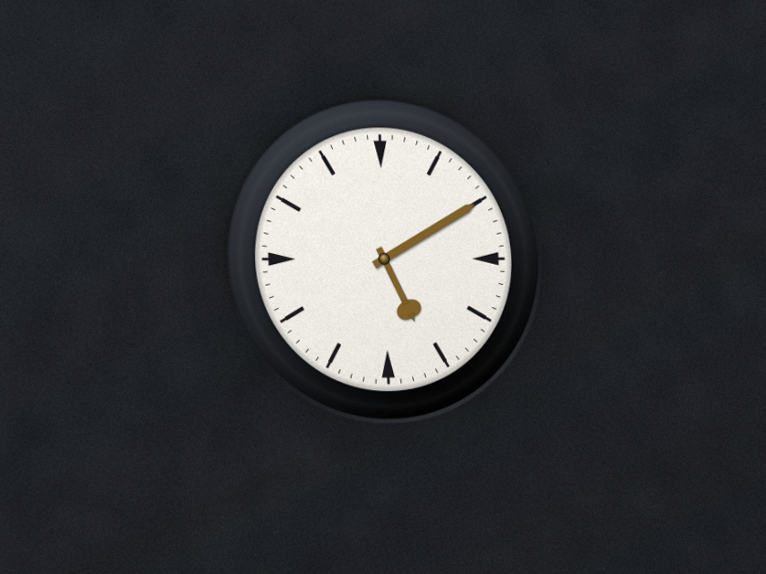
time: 5:10
